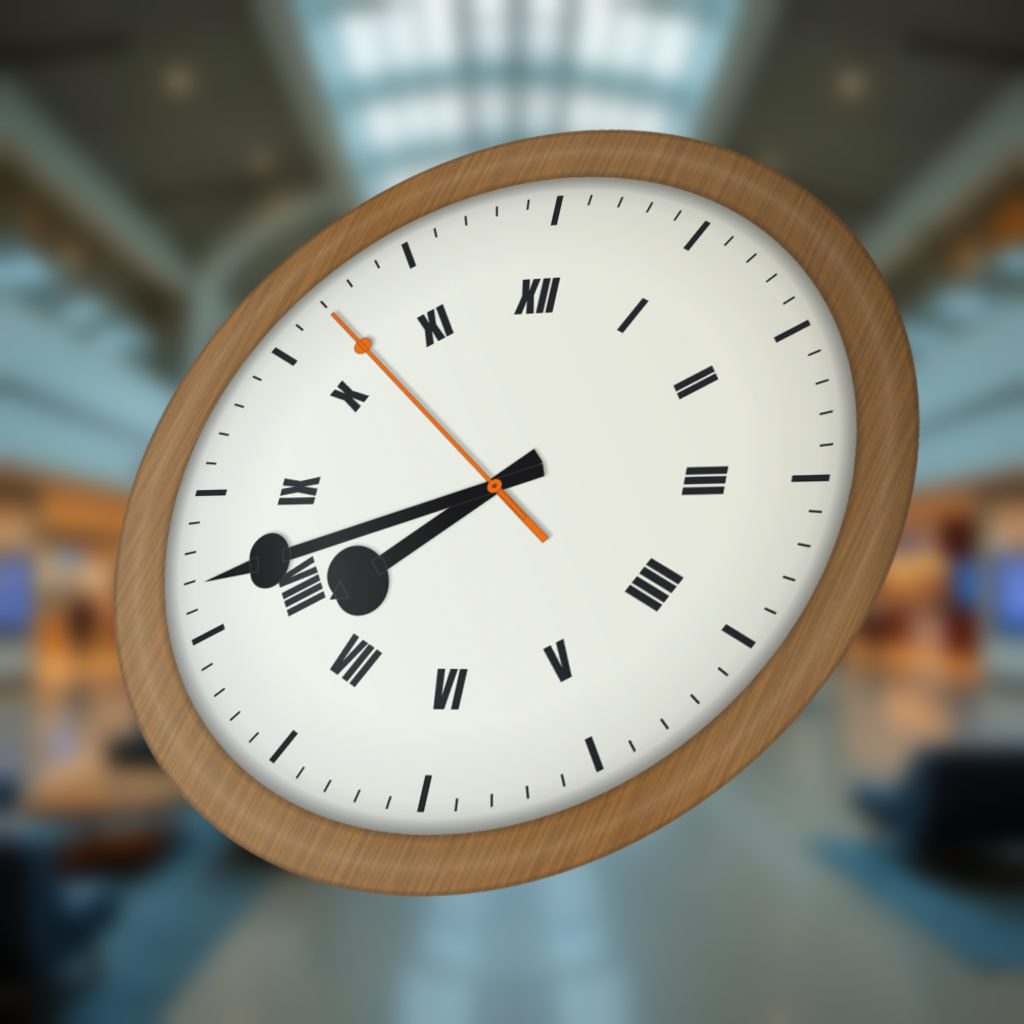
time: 7:41:52
